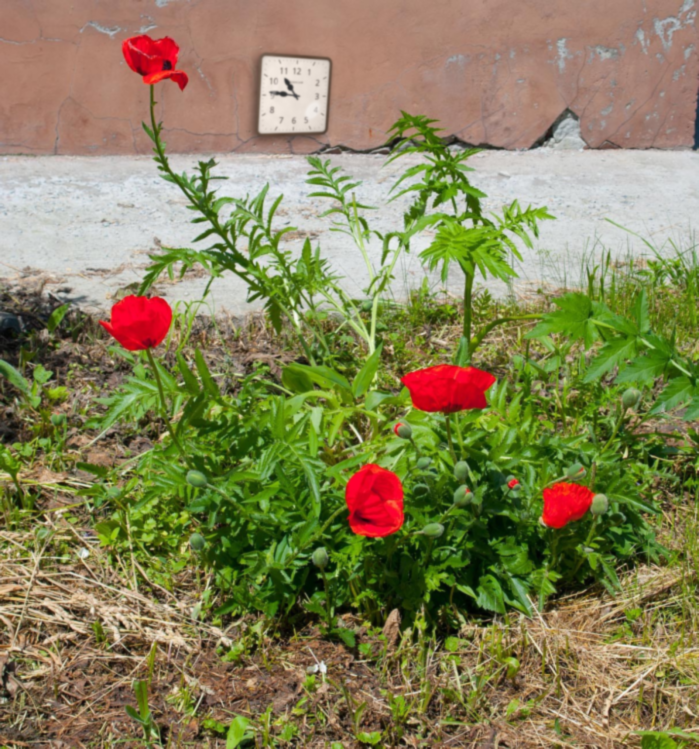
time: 10:46
